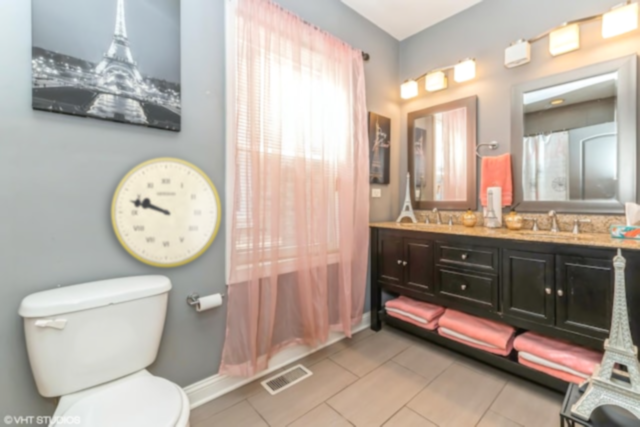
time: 9:48
